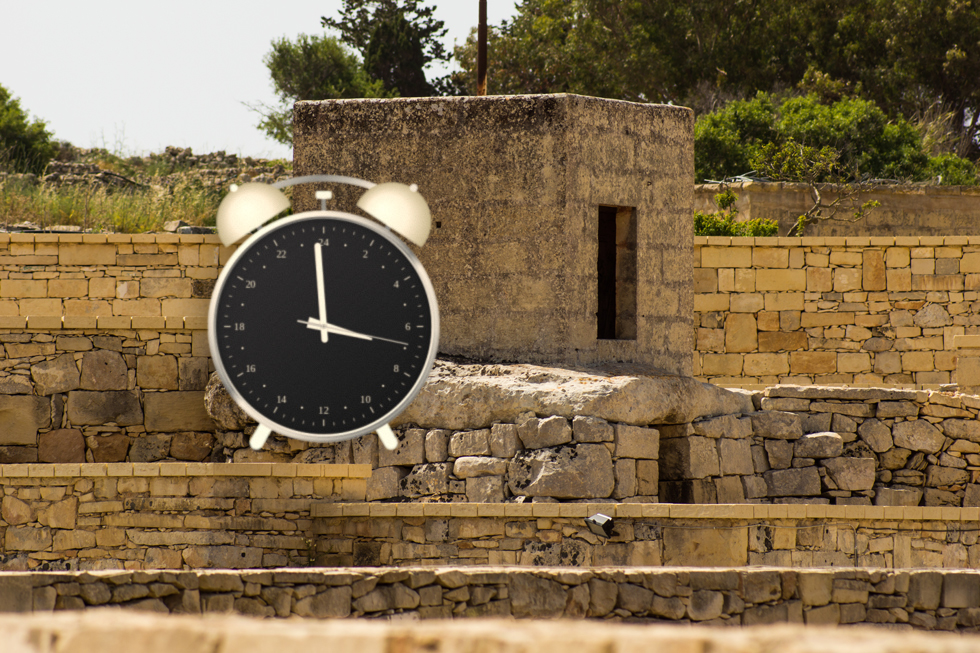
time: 6:59:17
